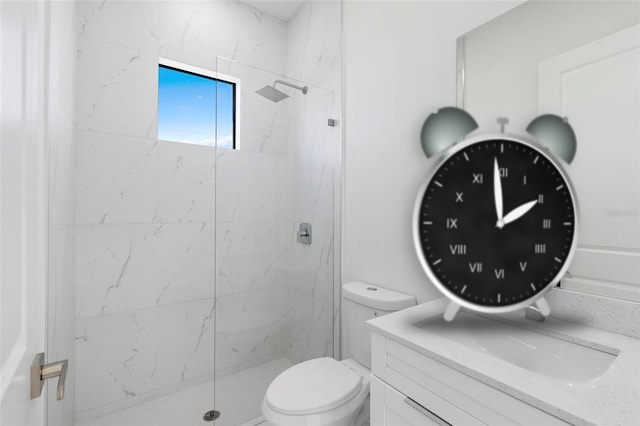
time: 1:59
